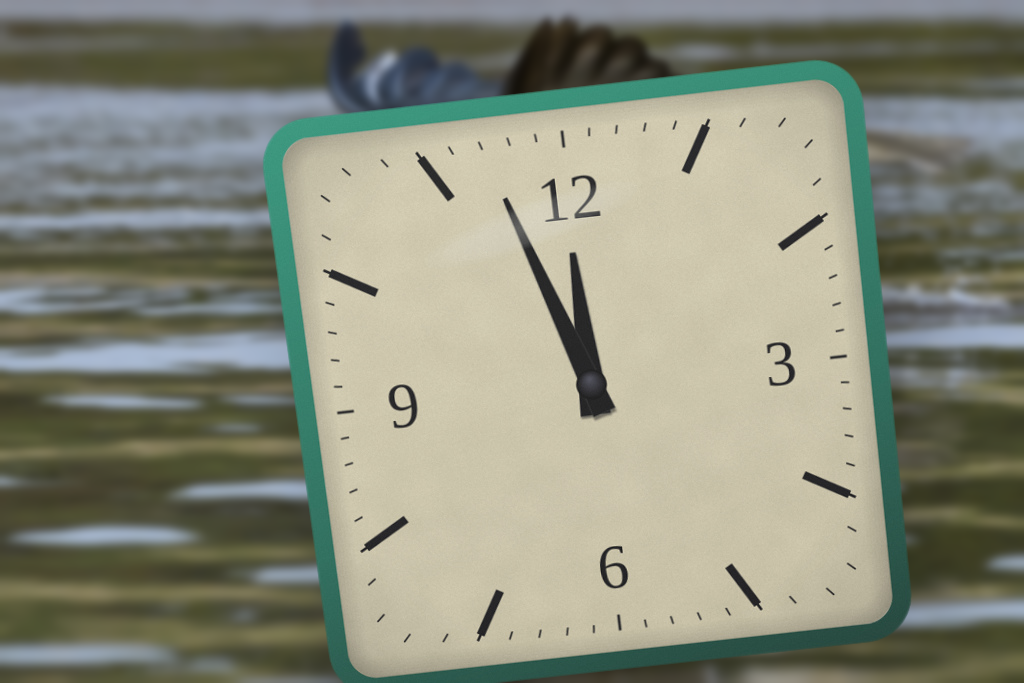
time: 11:57
